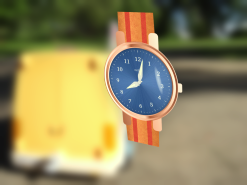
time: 8:02
